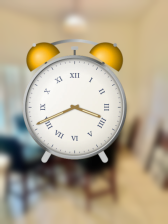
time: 3:41
